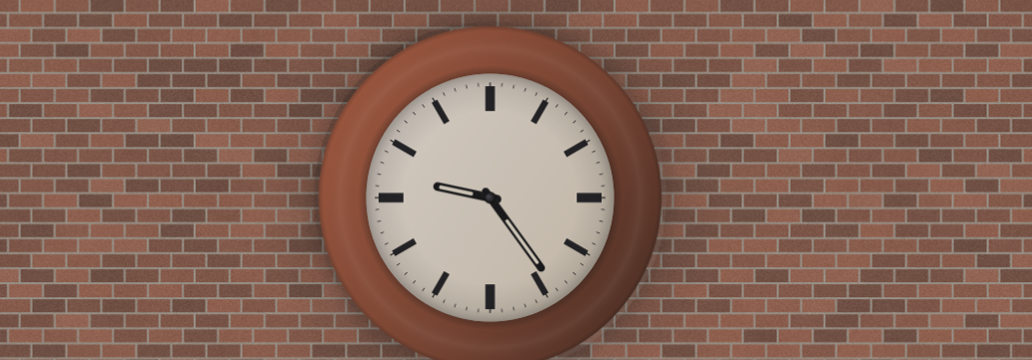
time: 9:24
